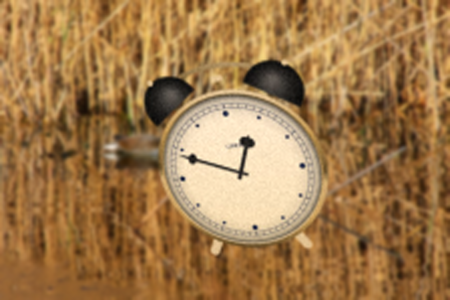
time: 12:49
